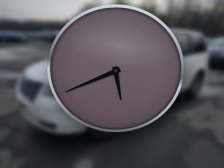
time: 5:41
